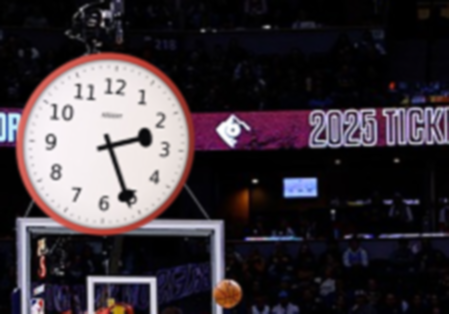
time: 2:26
